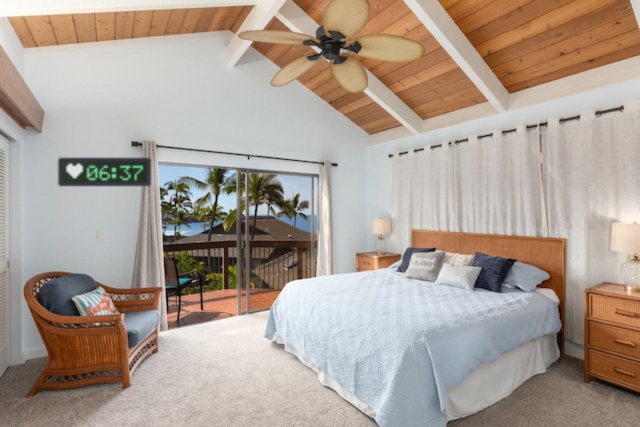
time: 6:37
